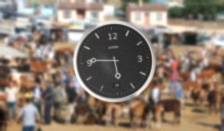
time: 5:46
